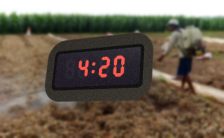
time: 4:20
